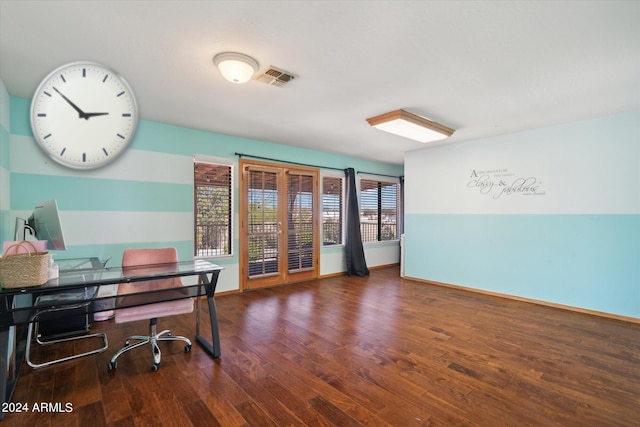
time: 2:52
